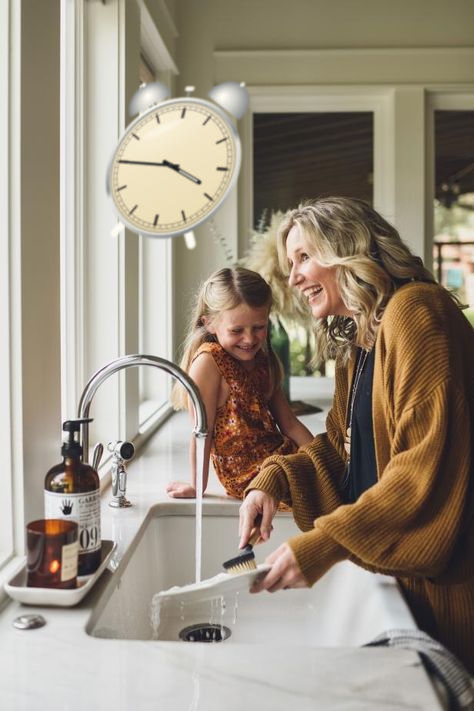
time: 3:45
